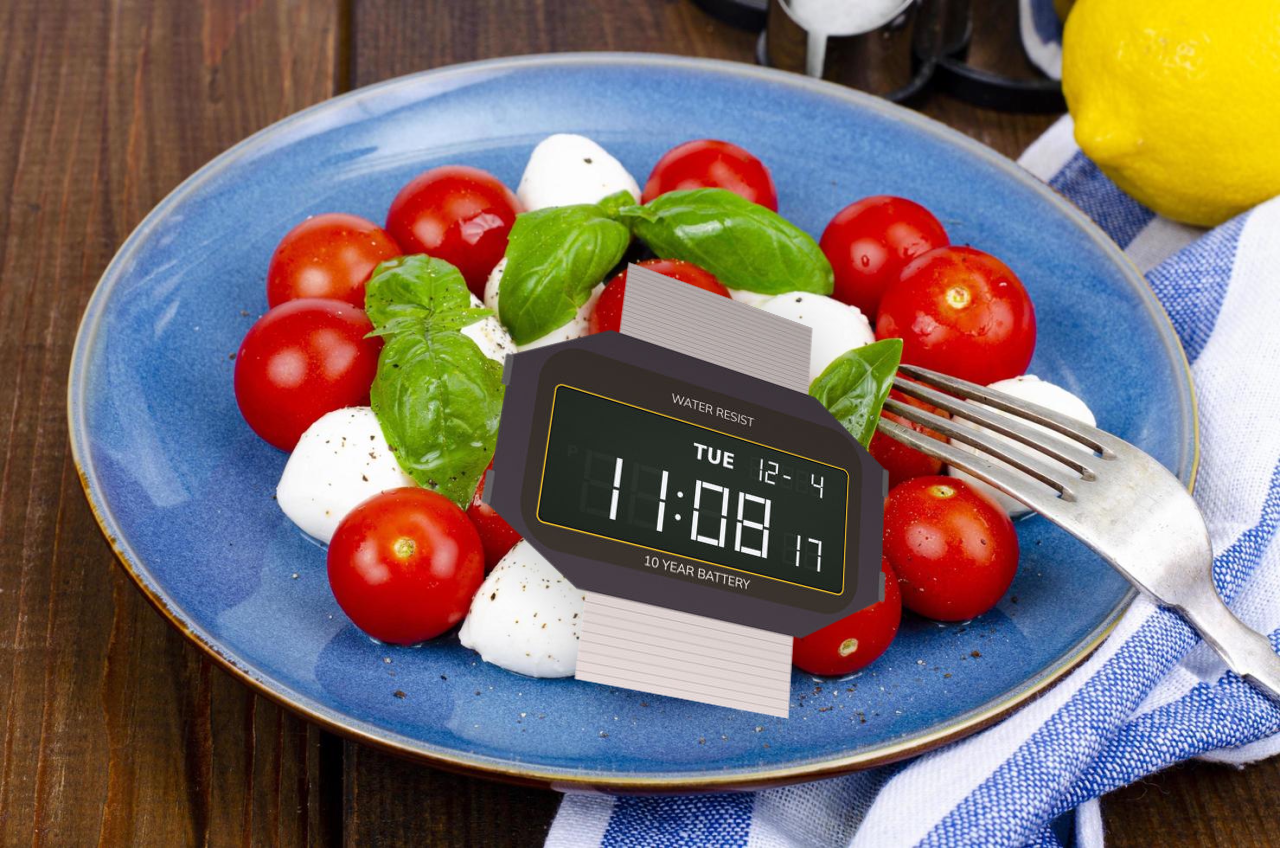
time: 11:08:17
